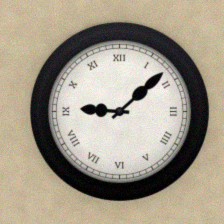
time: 9:08
